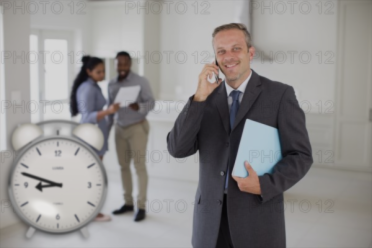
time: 8:48
